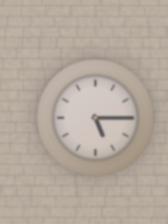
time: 5:15
